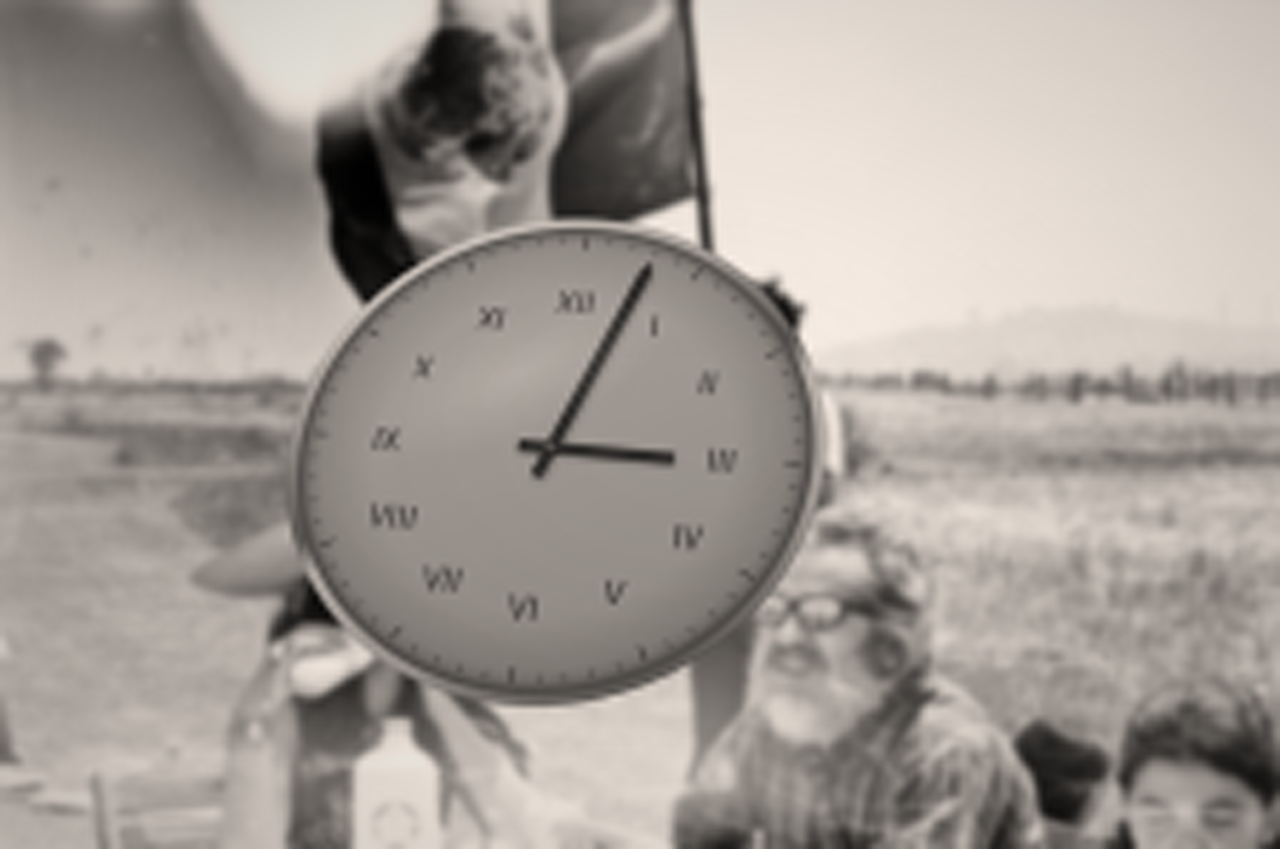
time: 3:03
